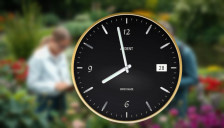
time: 7:58
